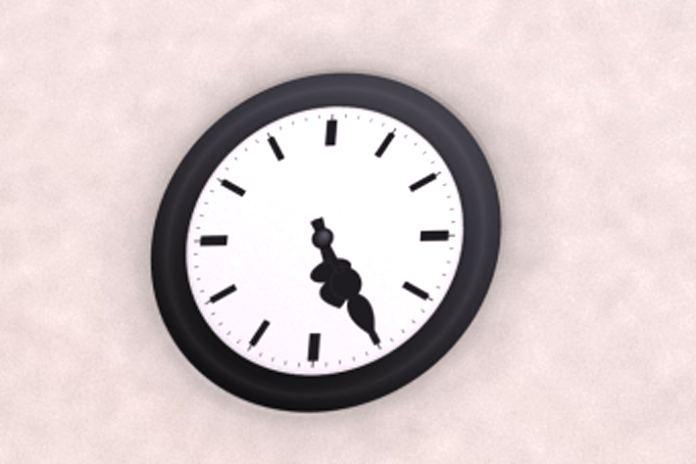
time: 5:25
